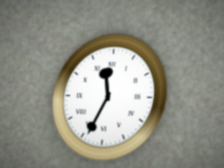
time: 11:34
